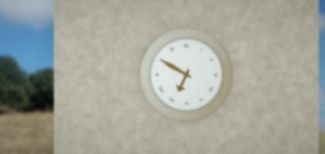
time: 6:50
